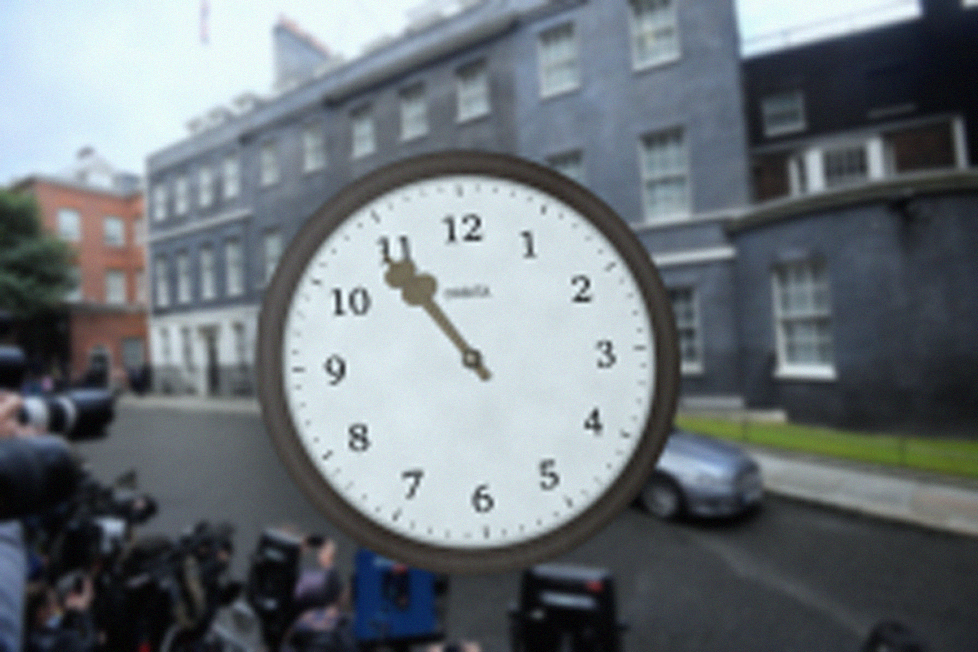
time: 10:54
